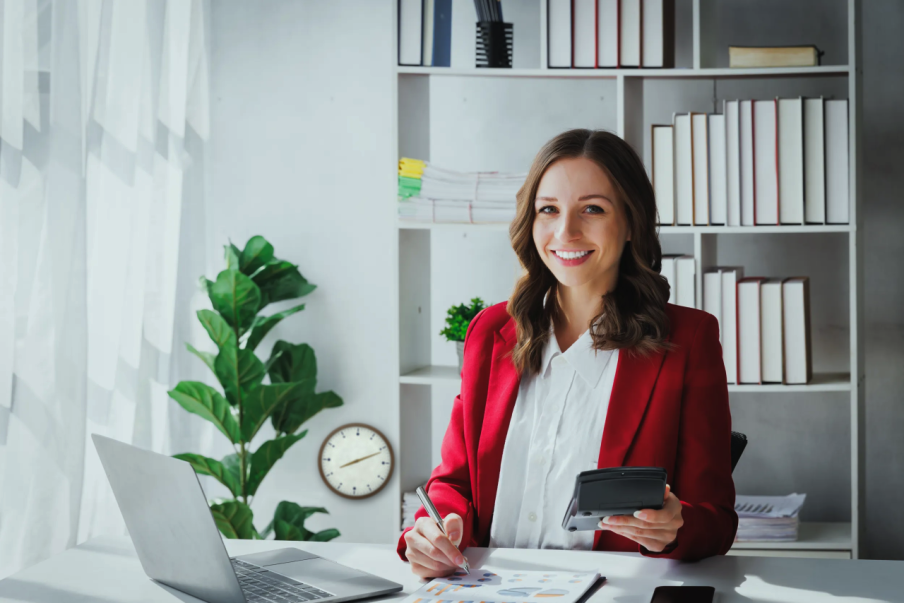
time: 8:11
